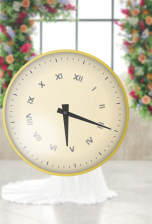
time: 5:15
